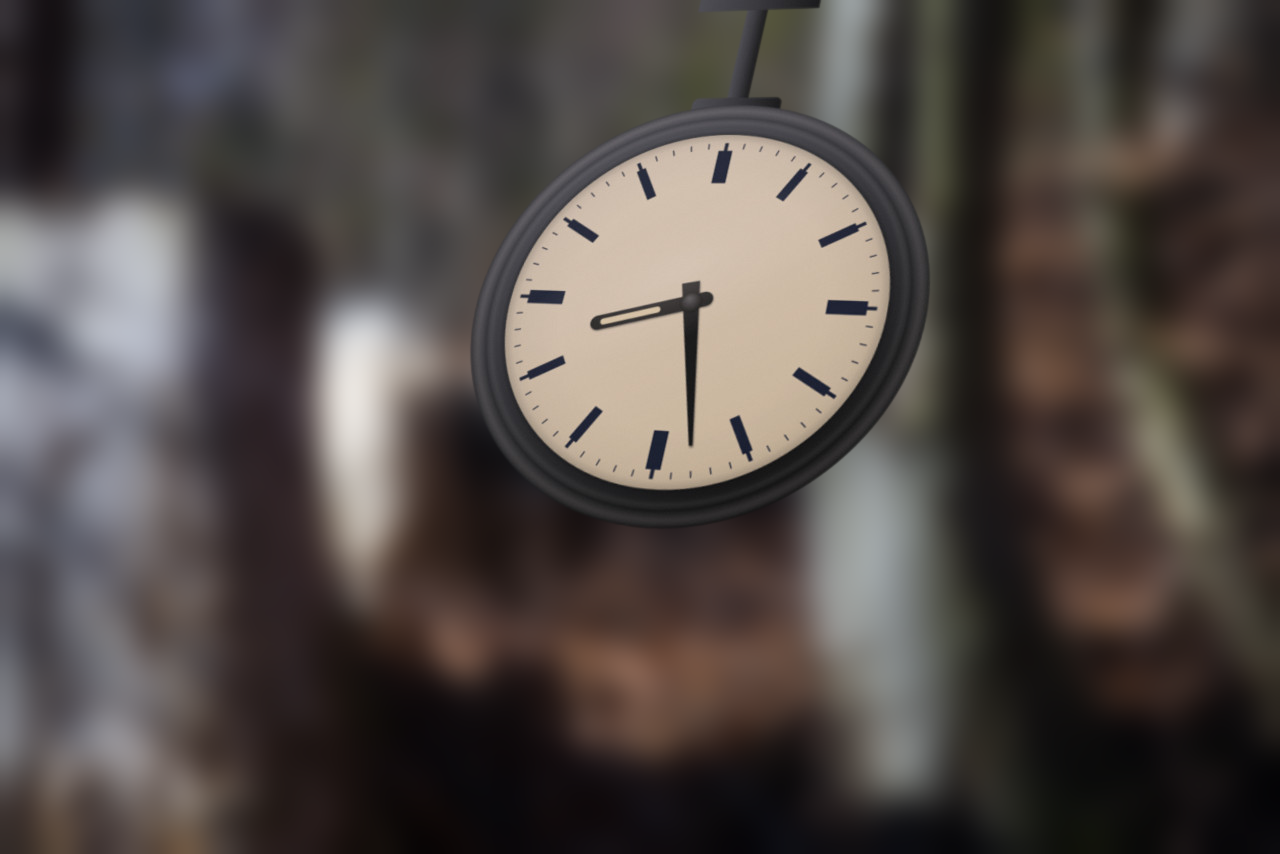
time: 8:28
